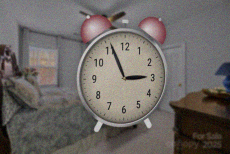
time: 2:56
